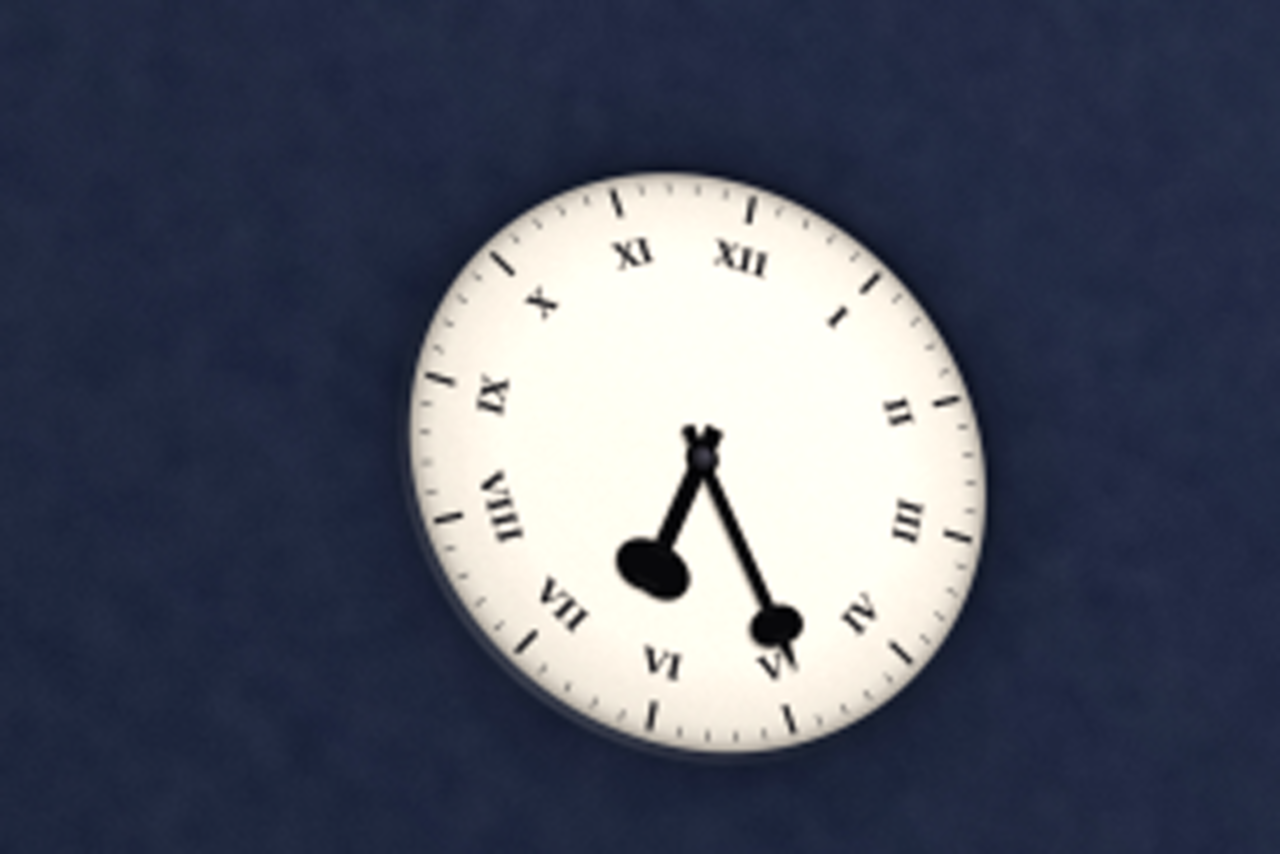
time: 6:24
